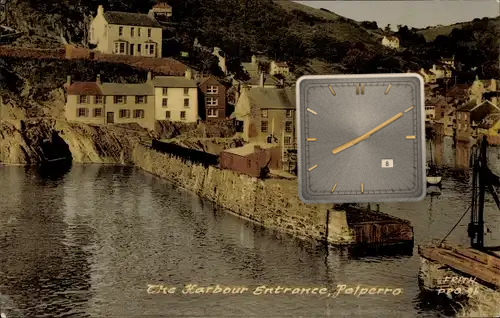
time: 8:10
